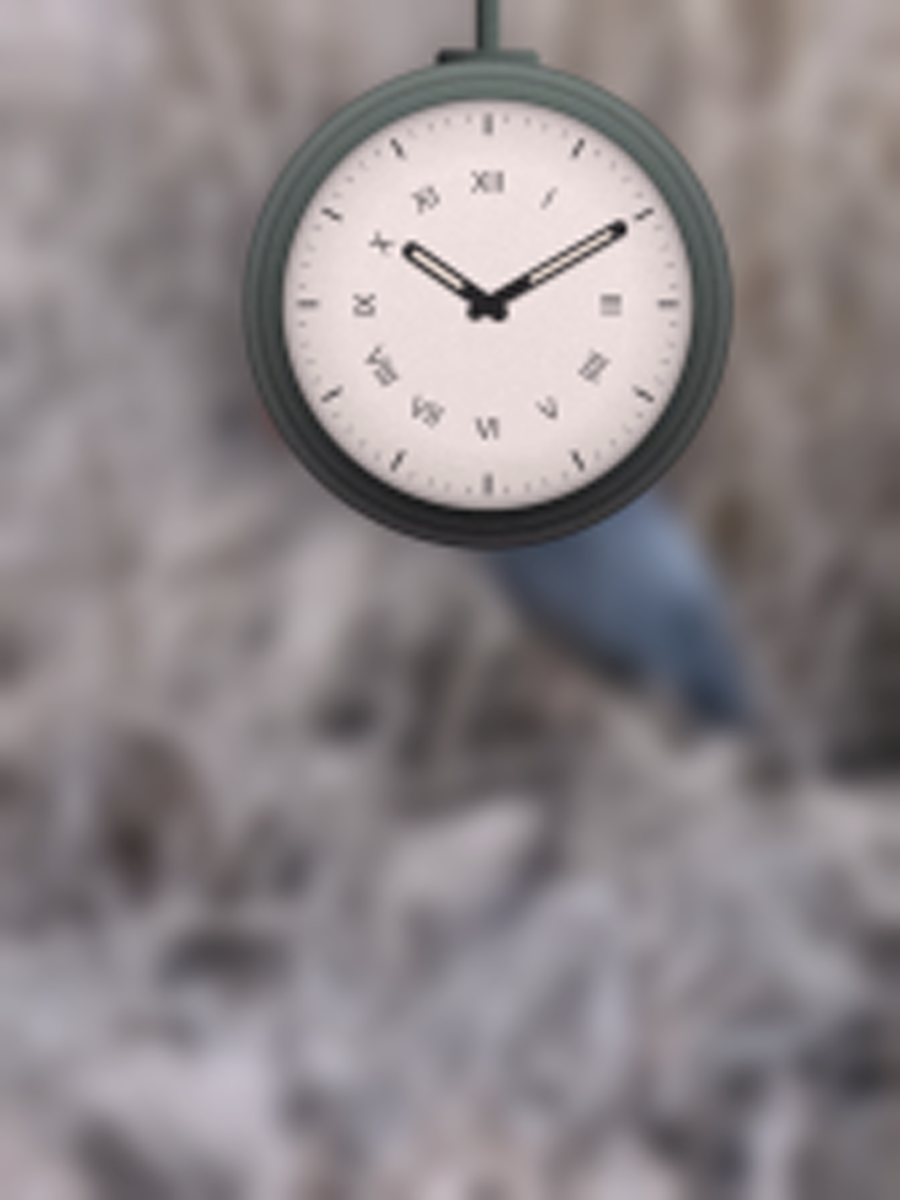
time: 10:10
